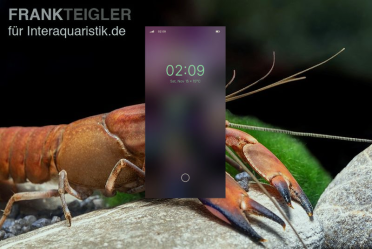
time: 2:09
